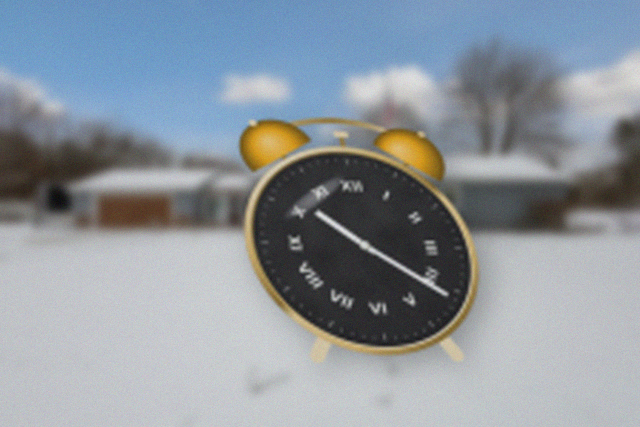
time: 10:21
